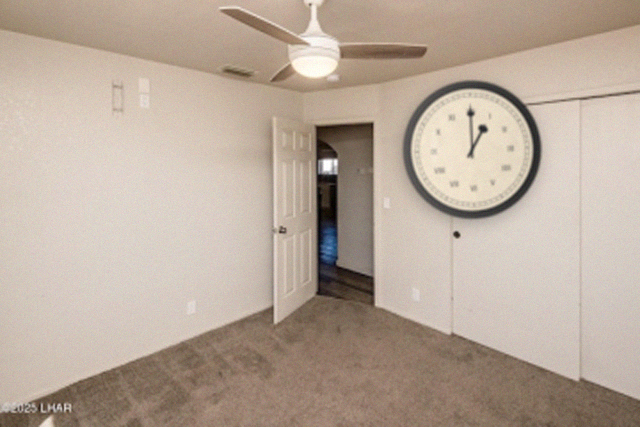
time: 1:00
